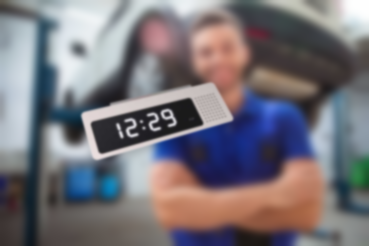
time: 12:29
